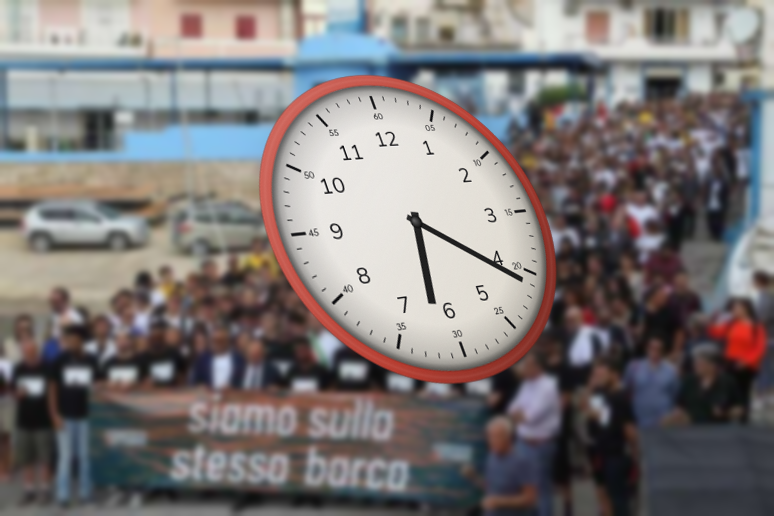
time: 6:21
